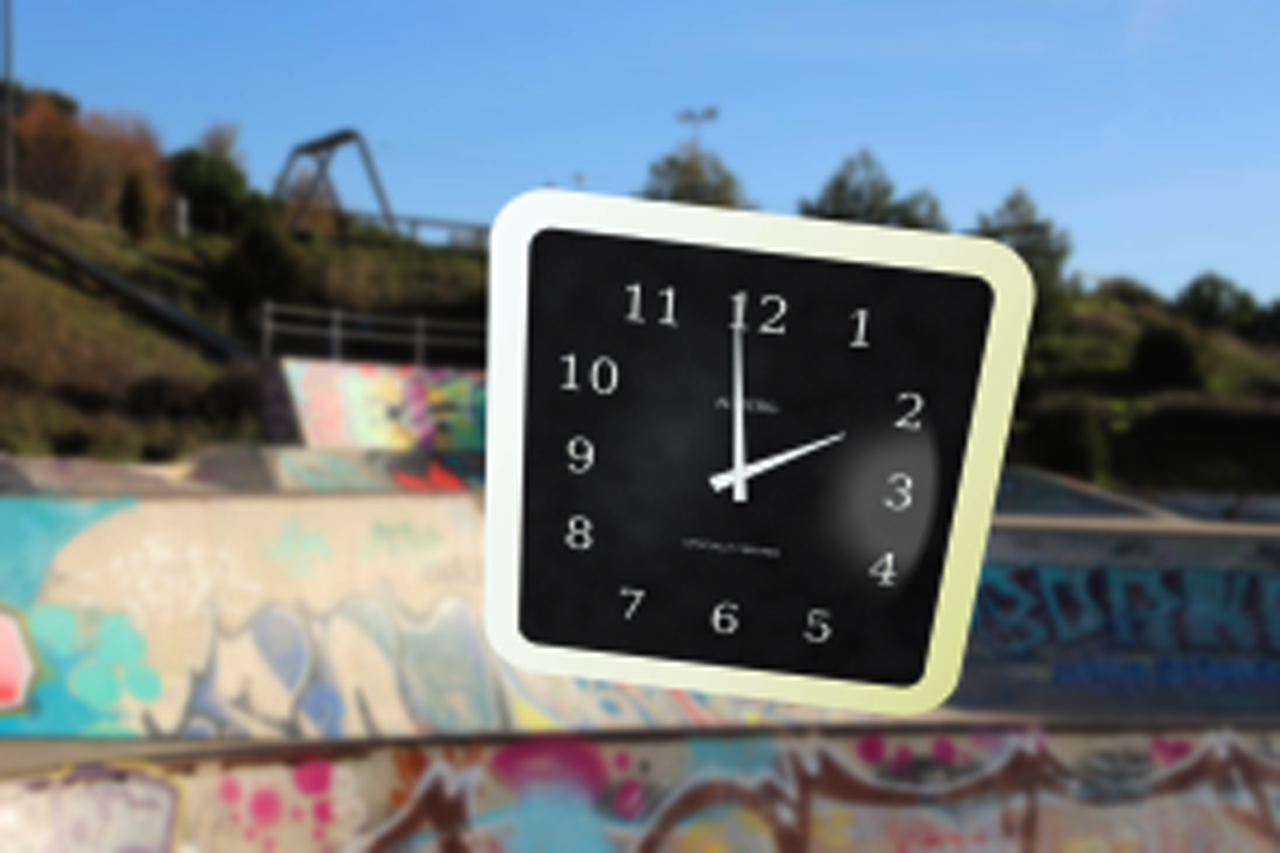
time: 1:59
